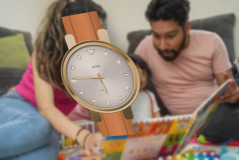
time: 5:46
